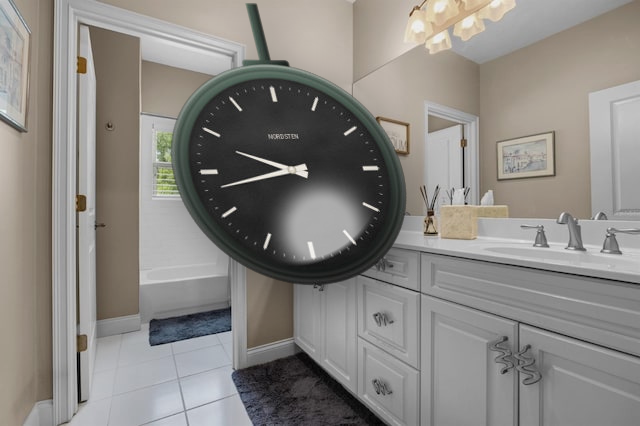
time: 9:43
